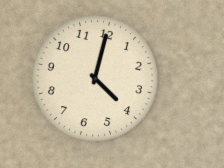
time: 4:00
